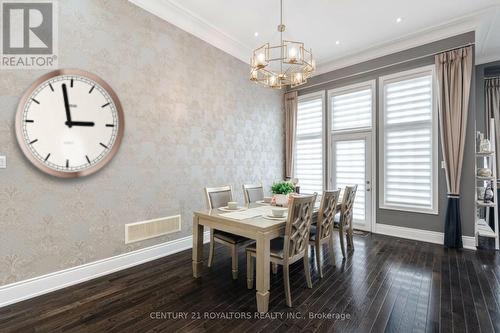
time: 2:58
